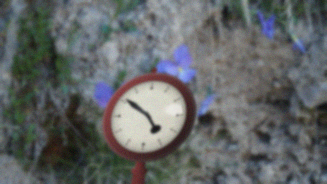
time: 4:51
